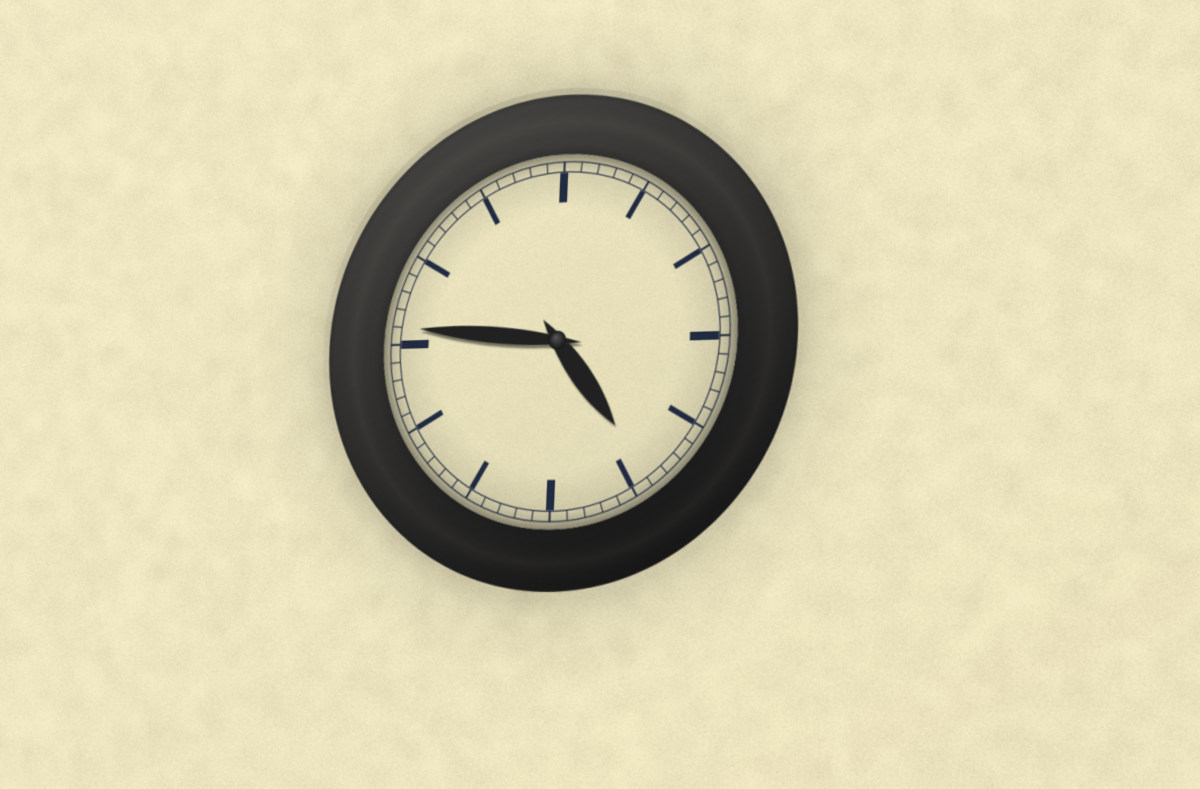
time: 4:46
